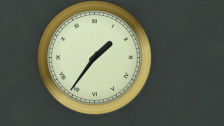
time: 1:36
